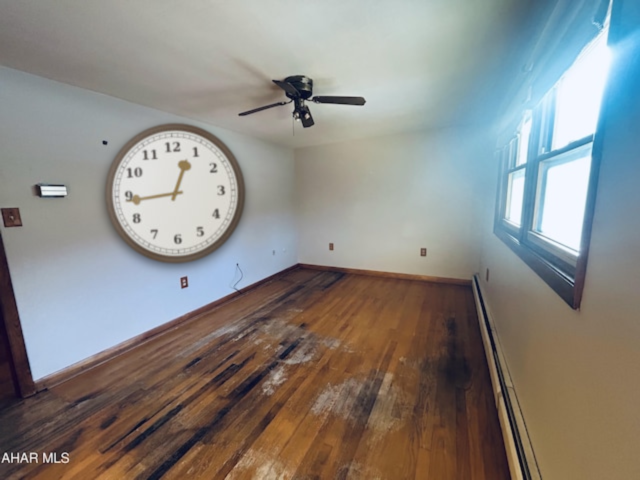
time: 12:44
